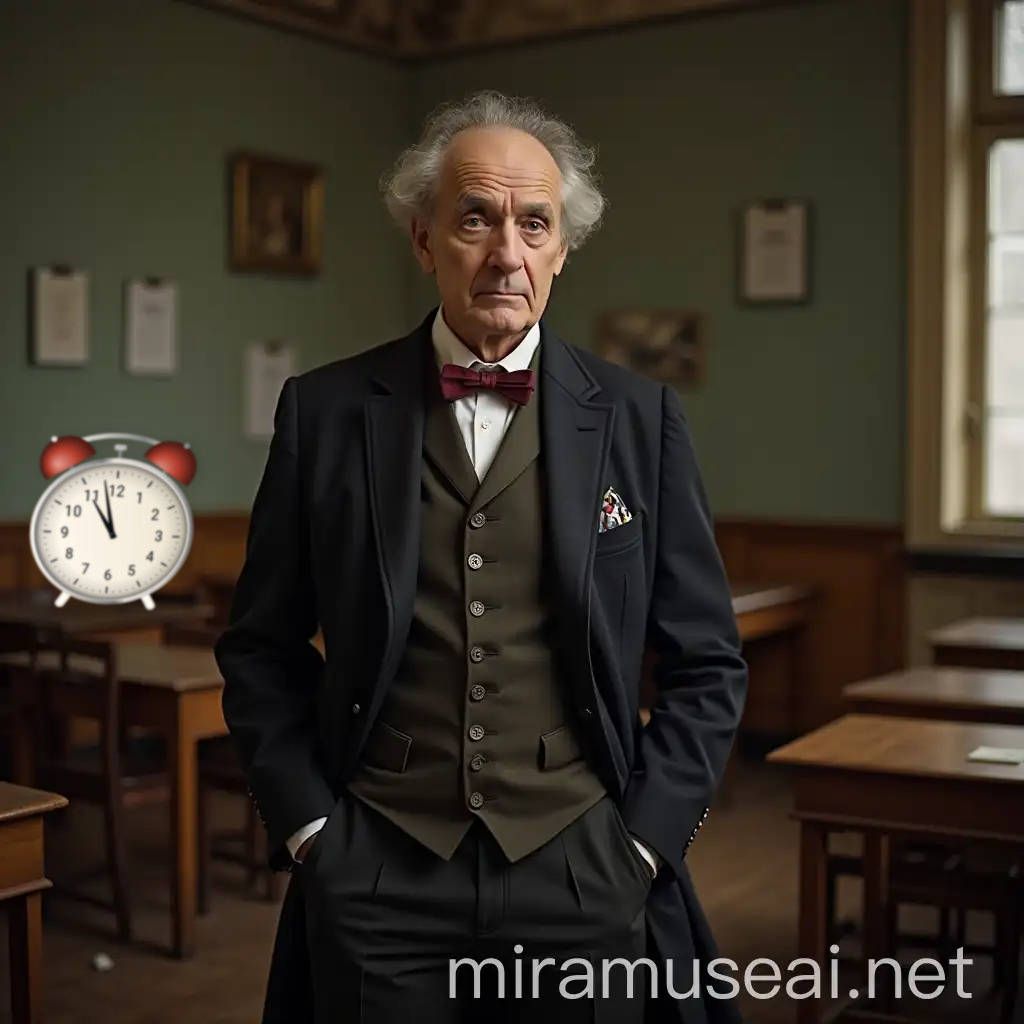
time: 10:58
